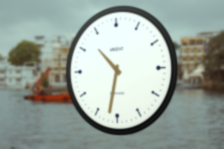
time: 10:32
